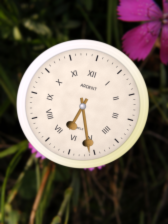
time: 6:26
